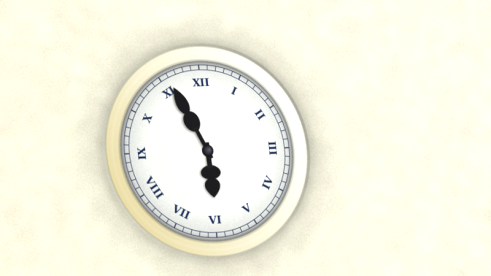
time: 5:56
